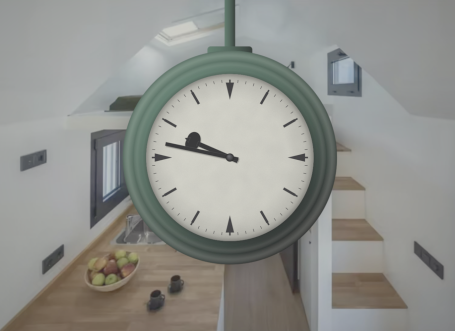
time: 9:47
